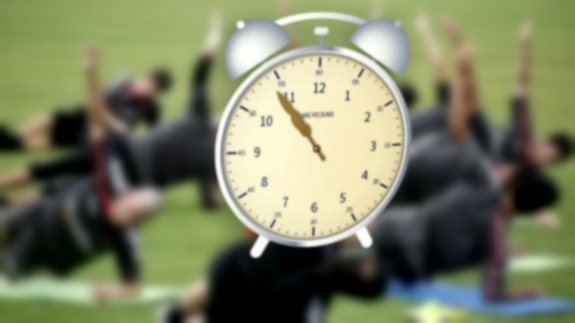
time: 10:54
